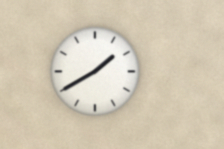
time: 1:40
